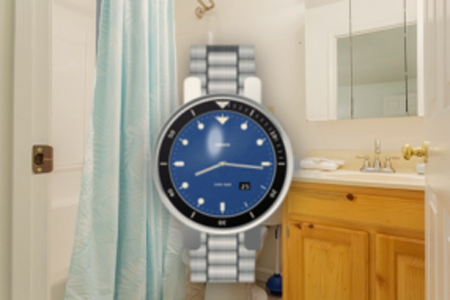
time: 8:16
